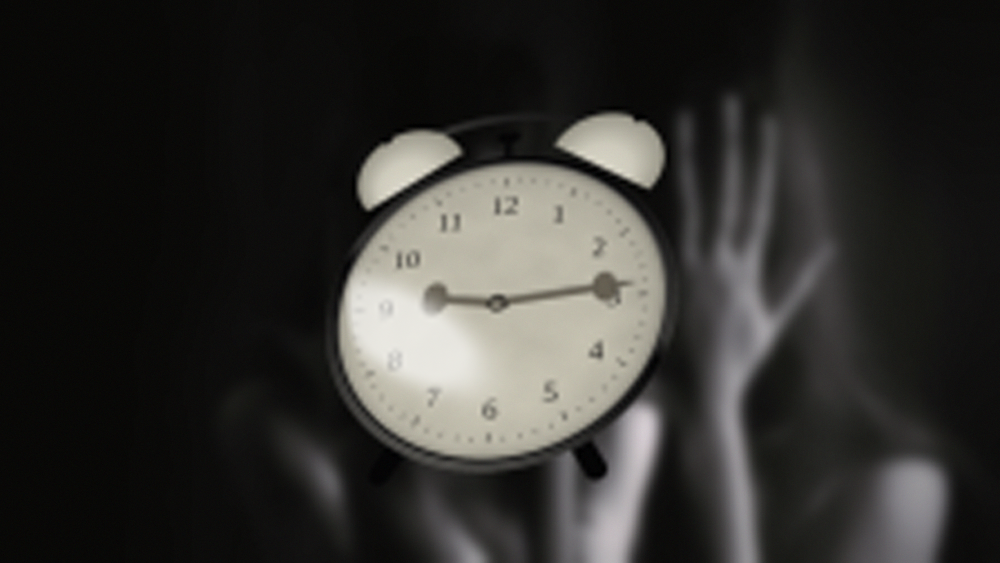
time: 9:14
